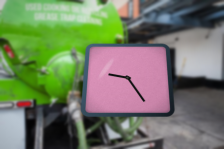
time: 9:25
